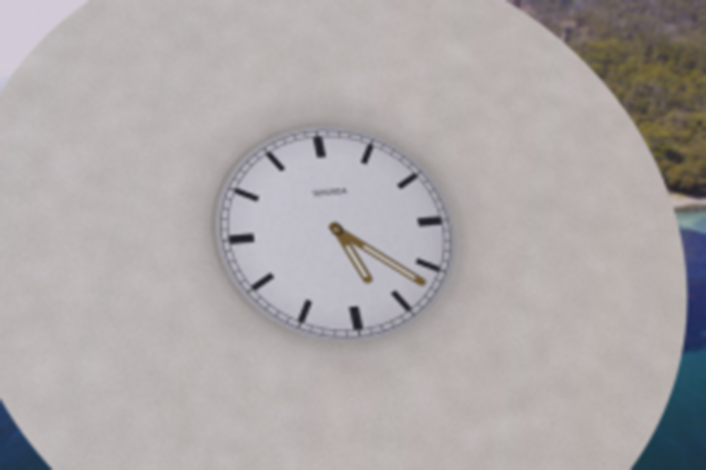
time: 5:22
